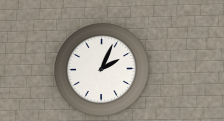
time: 2:04
